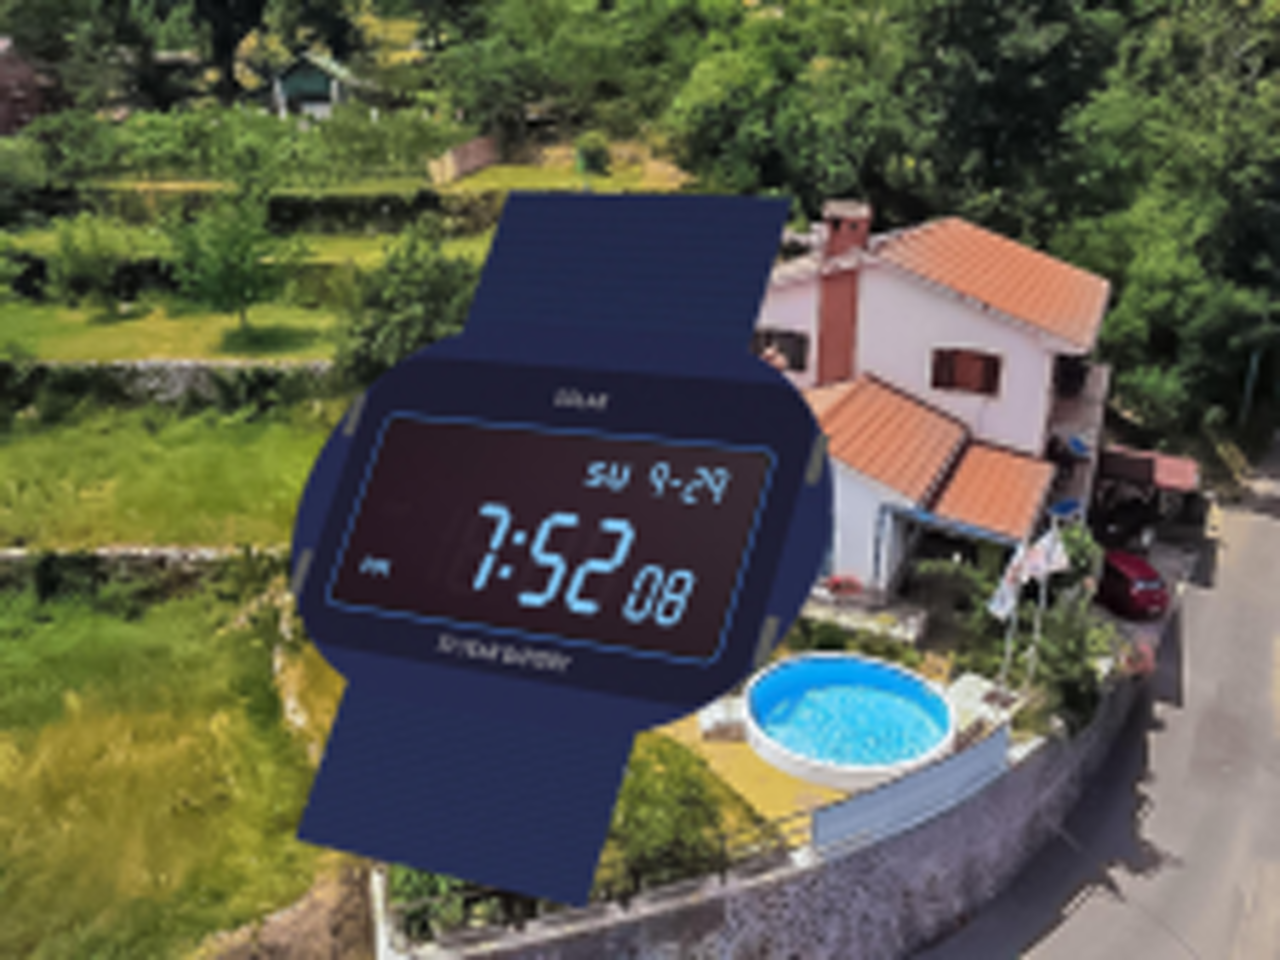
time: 7:52:08
